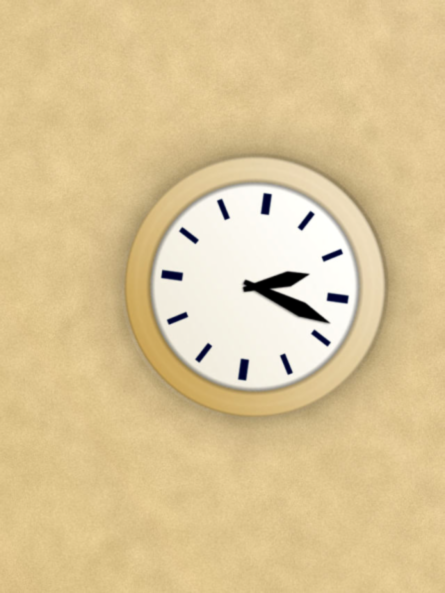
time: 2:18
